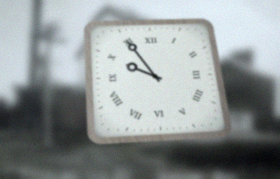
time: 9:55
